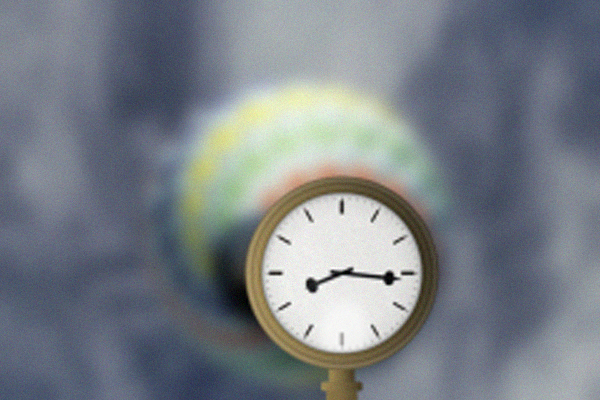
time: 8:16
